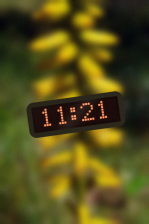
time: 11:21
